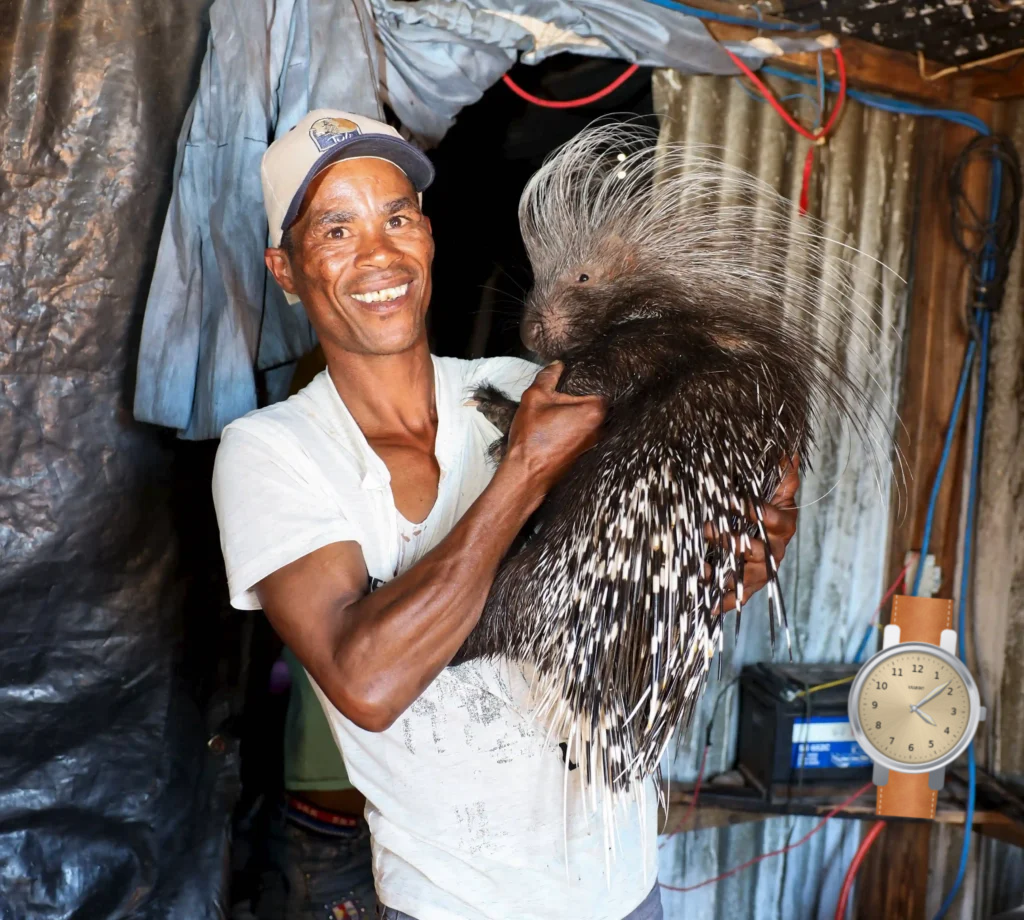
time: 4:08
